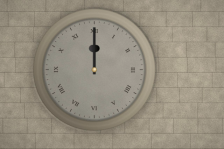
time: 12:00
